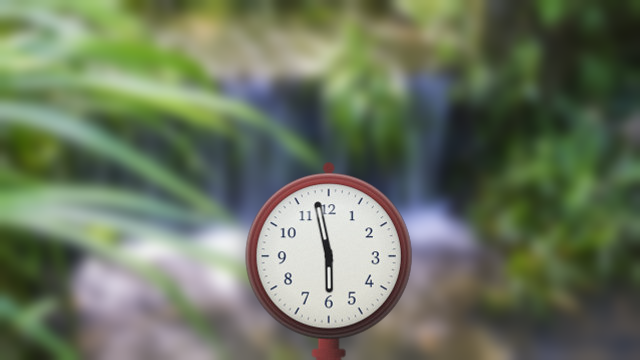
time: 5:58
